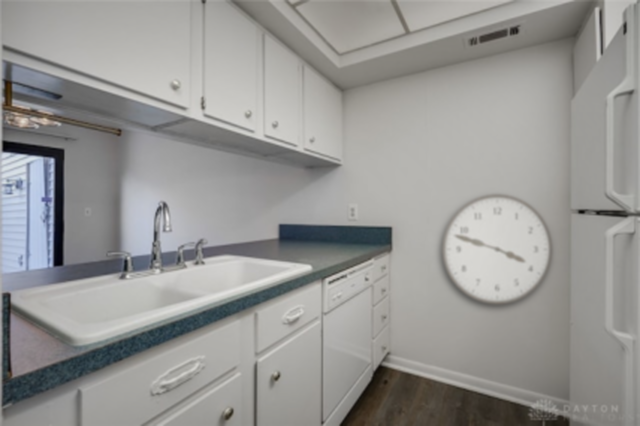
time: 3:48
